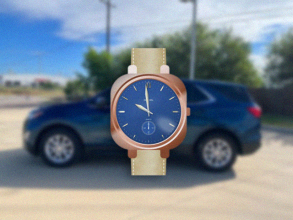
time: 9:59
